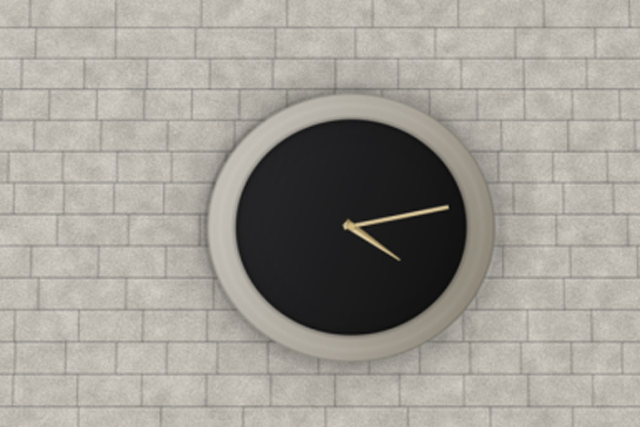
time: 4:13
